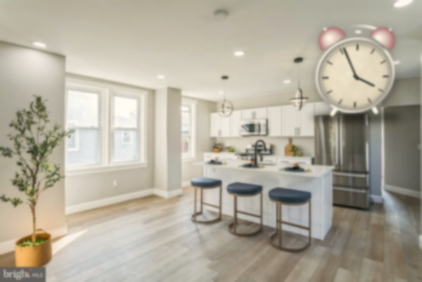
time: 3:56
